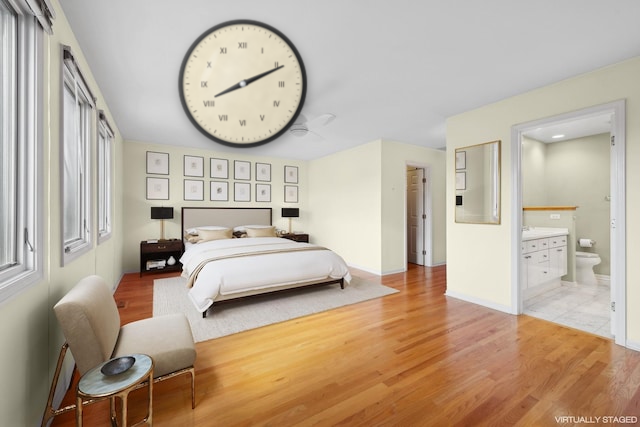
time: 8:11
